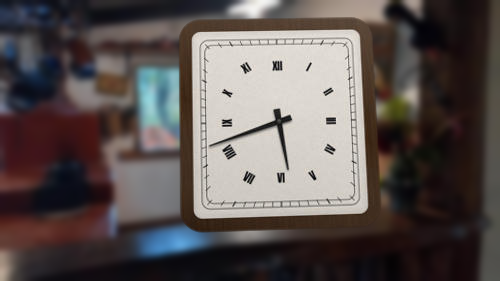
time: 5:42
